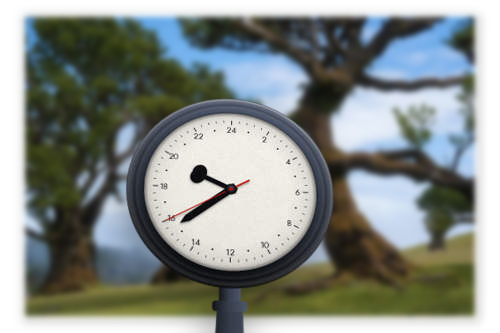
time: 19:38:40
